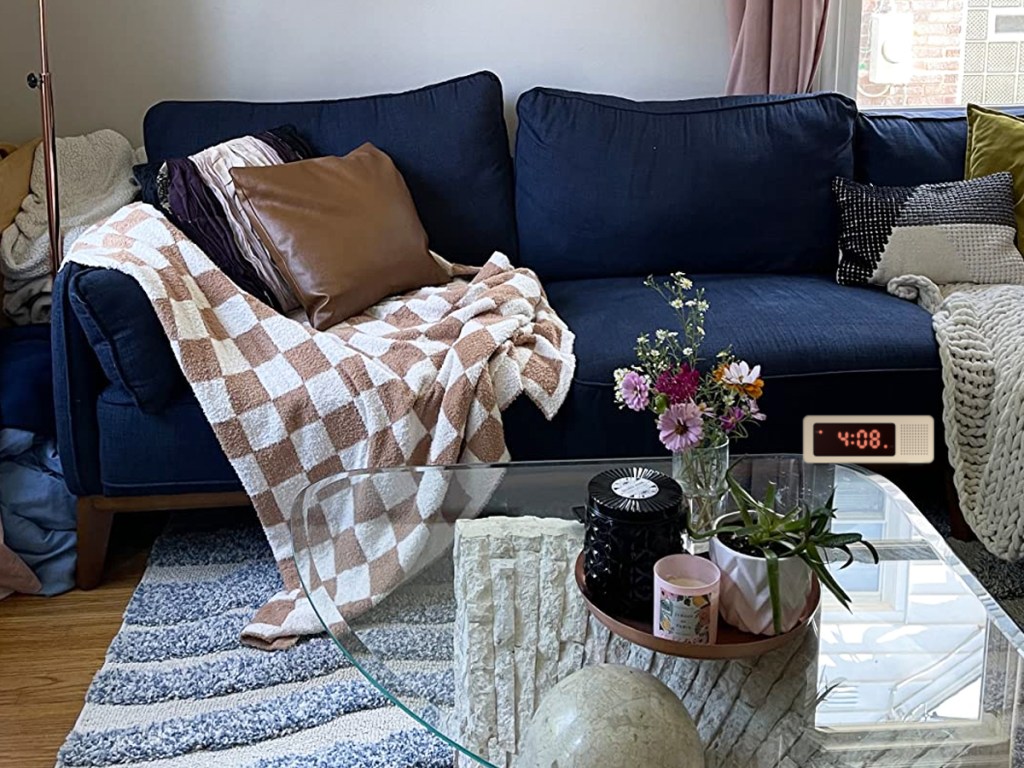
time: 4:08
